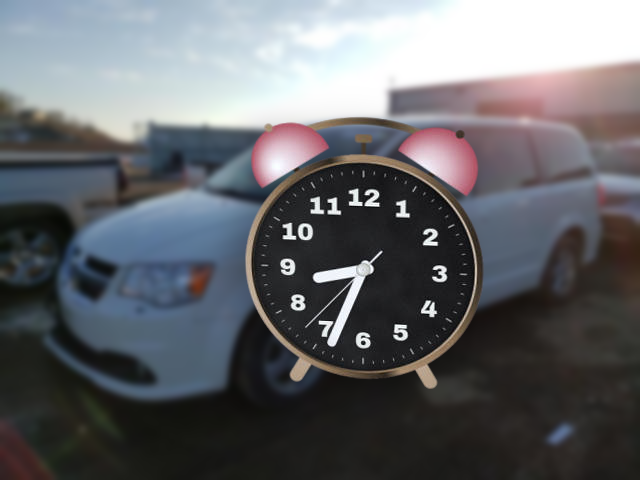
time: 8:33:37
